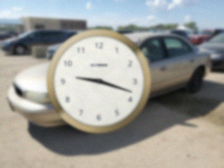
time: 9:18
